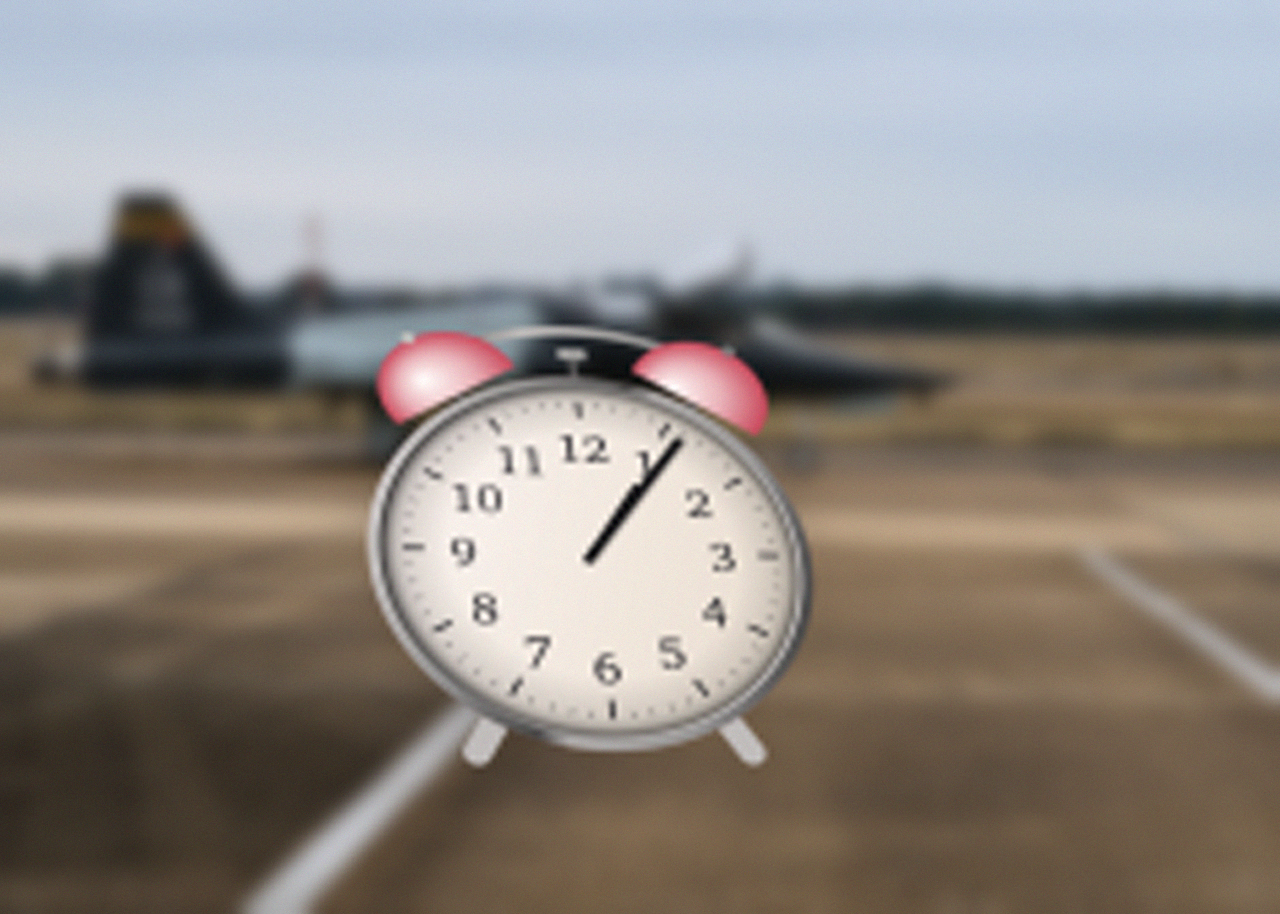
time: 1:06
